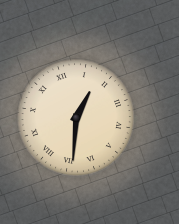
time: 1:34
